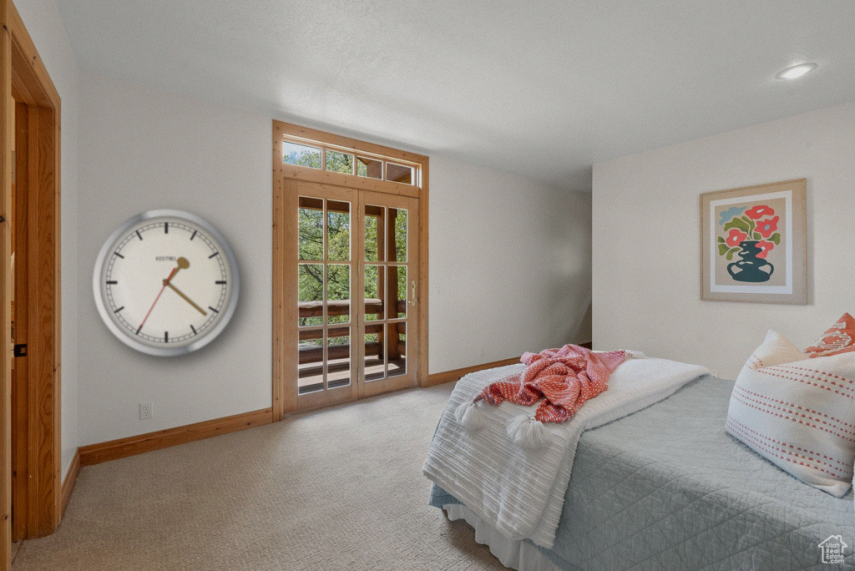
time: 1:21:35
